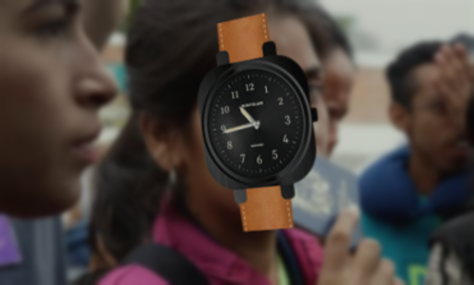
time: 10:44
